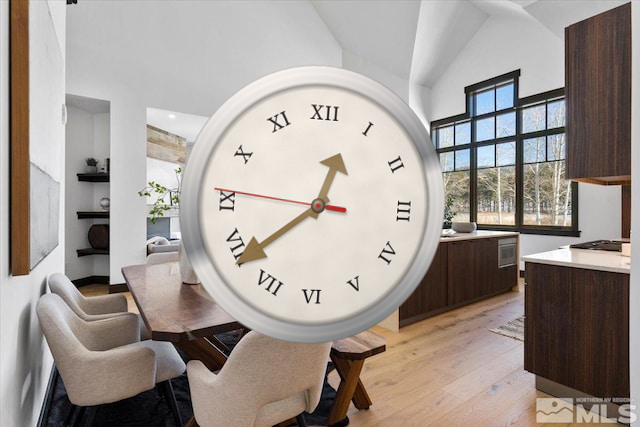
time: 12:38:46
